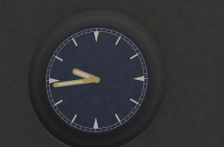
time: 9:44
